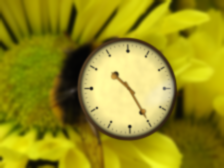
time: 10:25
